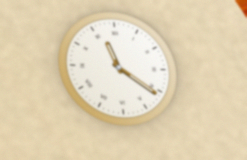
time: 11:21
